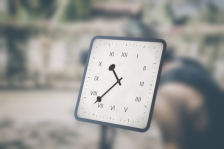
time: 10:37
